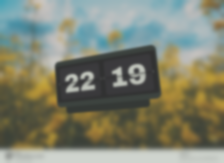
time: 22:19
